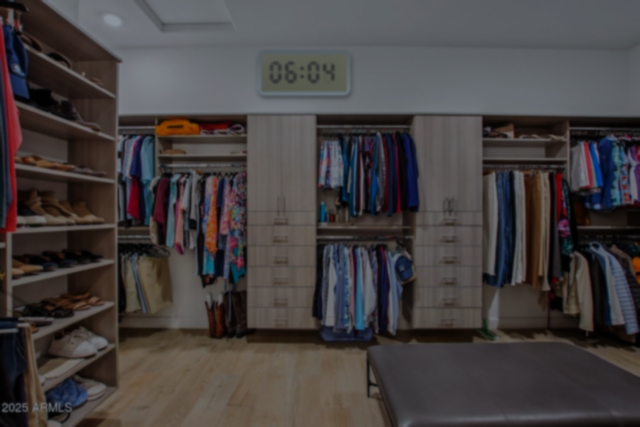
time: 6:04
